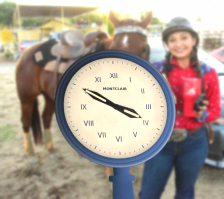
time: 3:50
